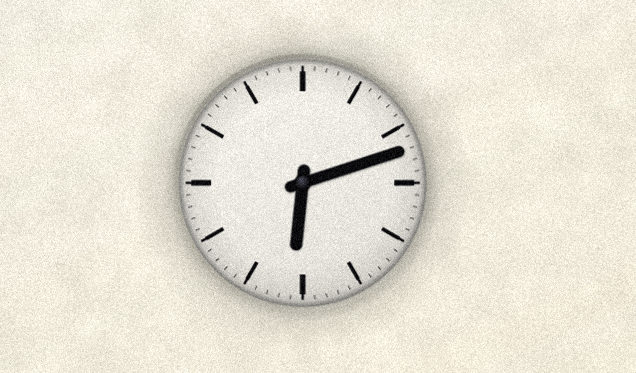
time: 6:12
